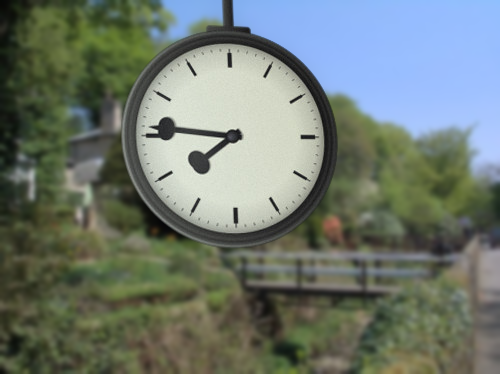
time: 7:46
